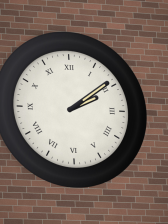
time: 2:09
